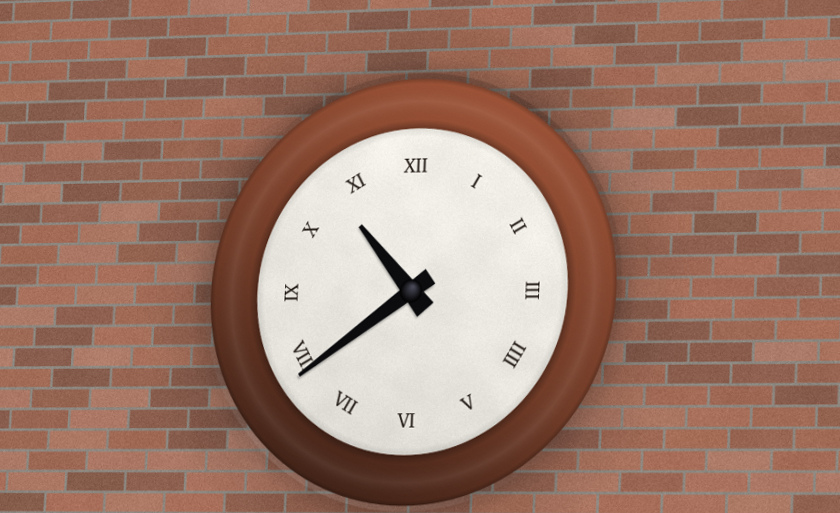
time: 10:39
